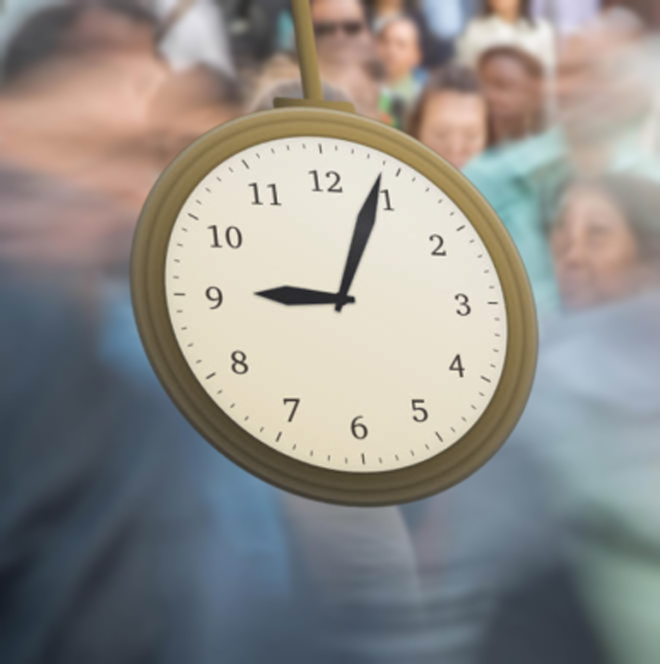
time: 9:04
